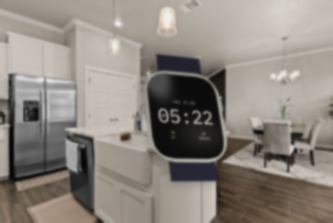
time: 5:22
